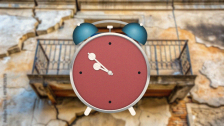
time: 9:52
